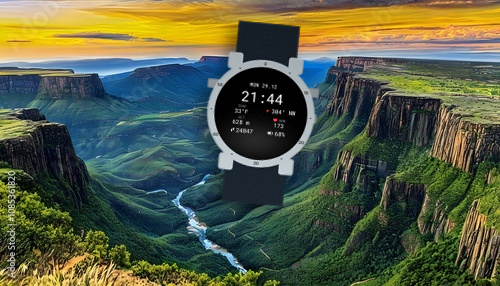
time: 21:44
